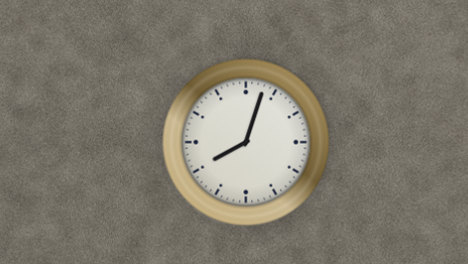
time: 8:03
